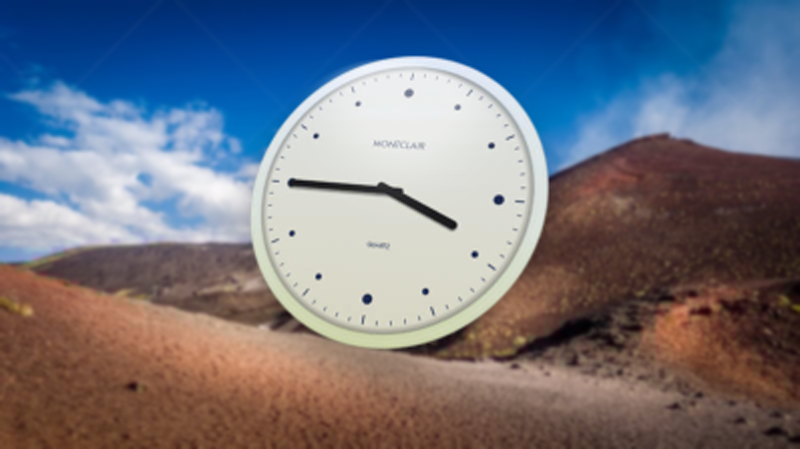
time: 3:45
